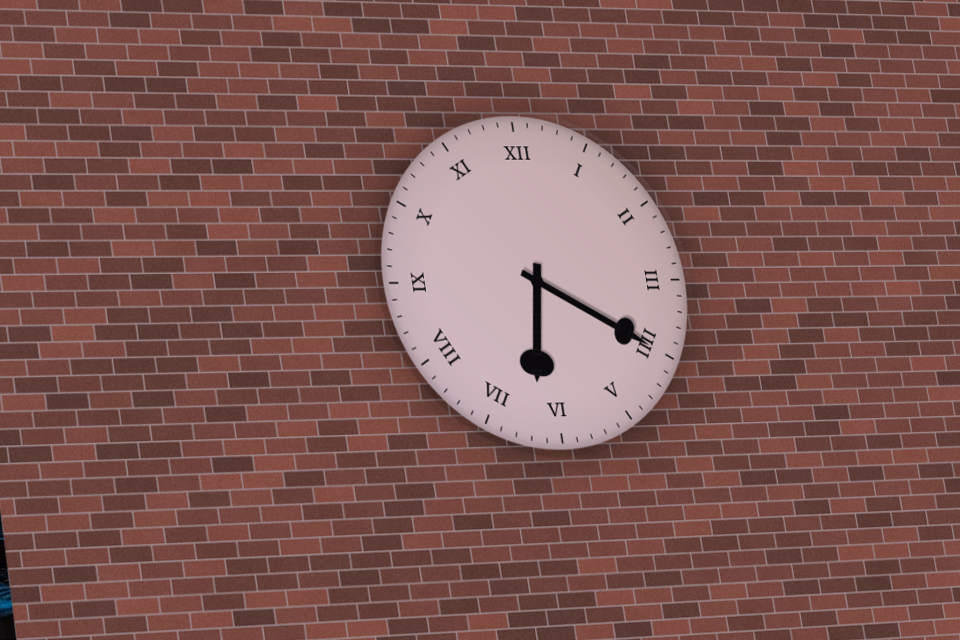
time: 6:20
